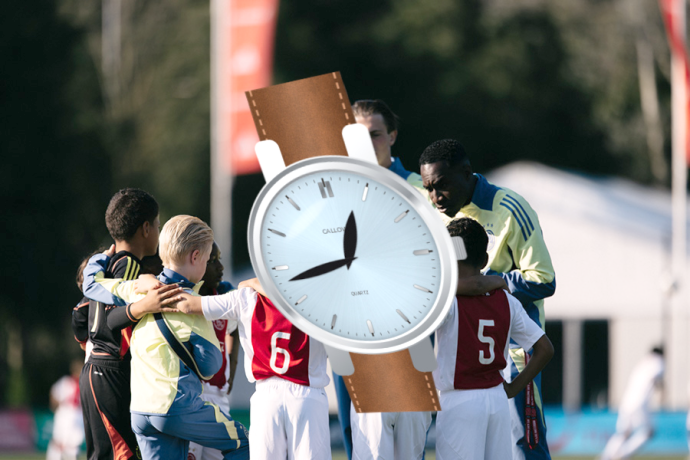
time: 12:43
